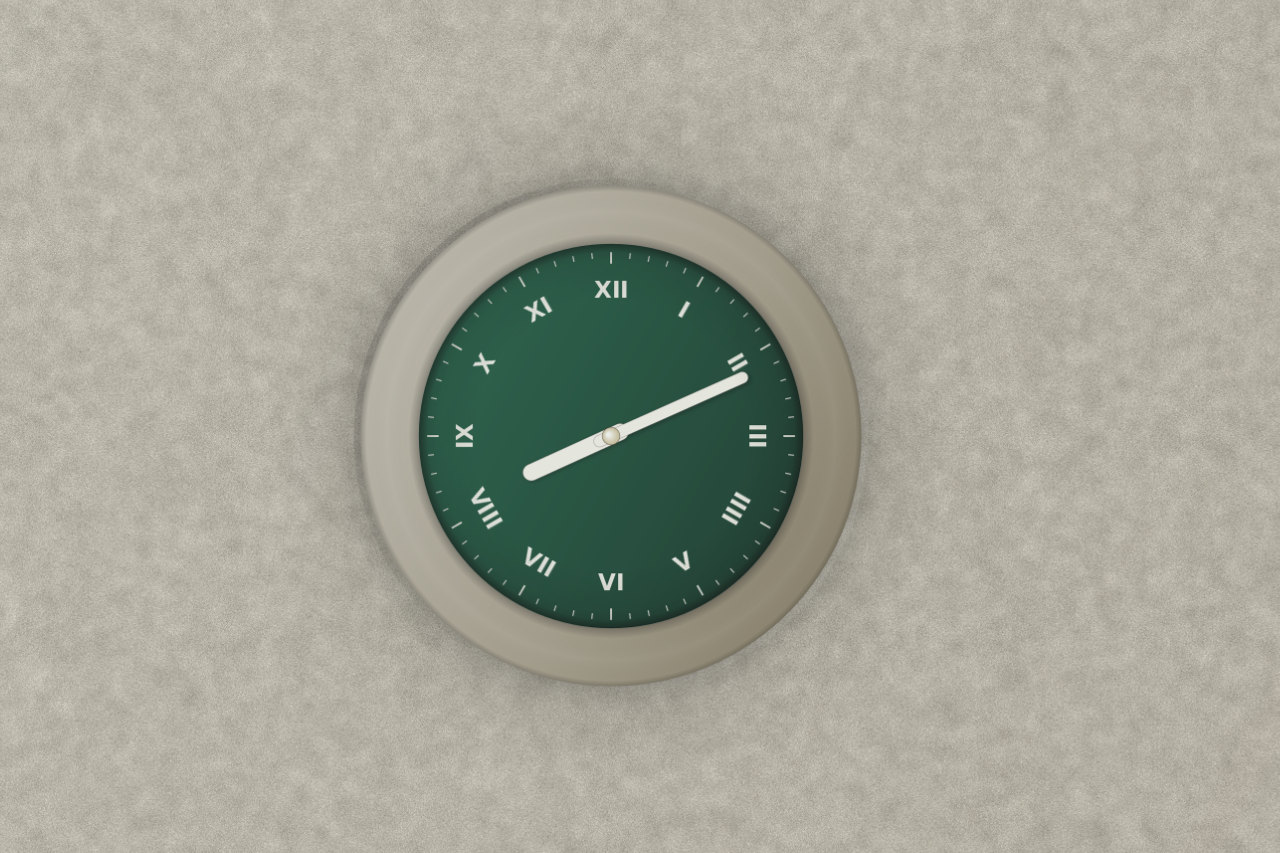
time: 8:11
